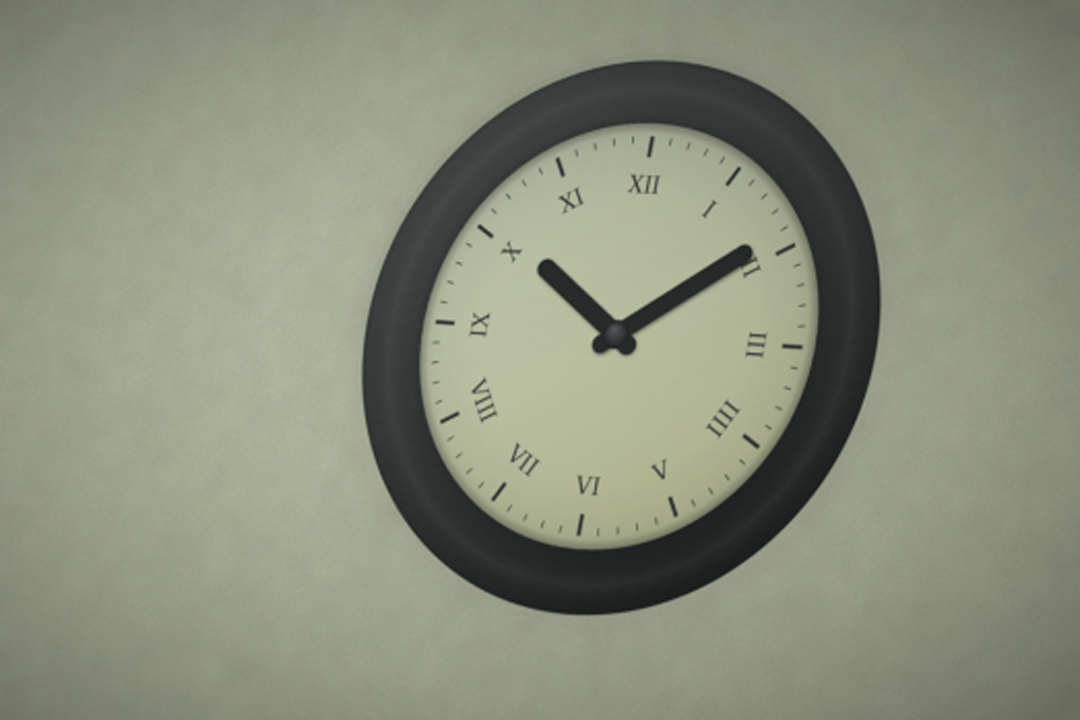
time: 10:09
